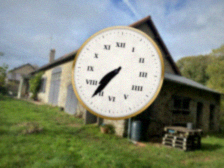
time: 7:36
